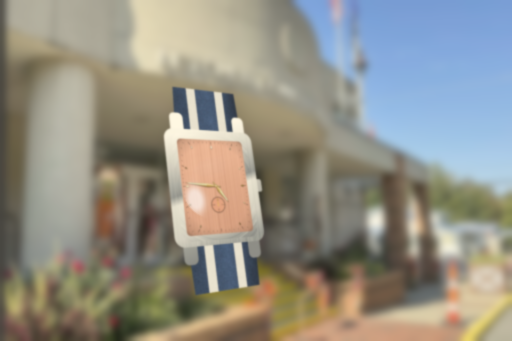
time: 4:46
